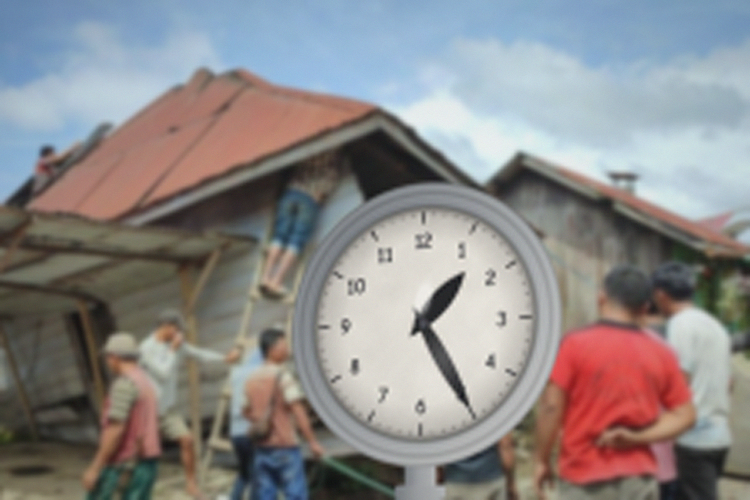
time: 1:25
